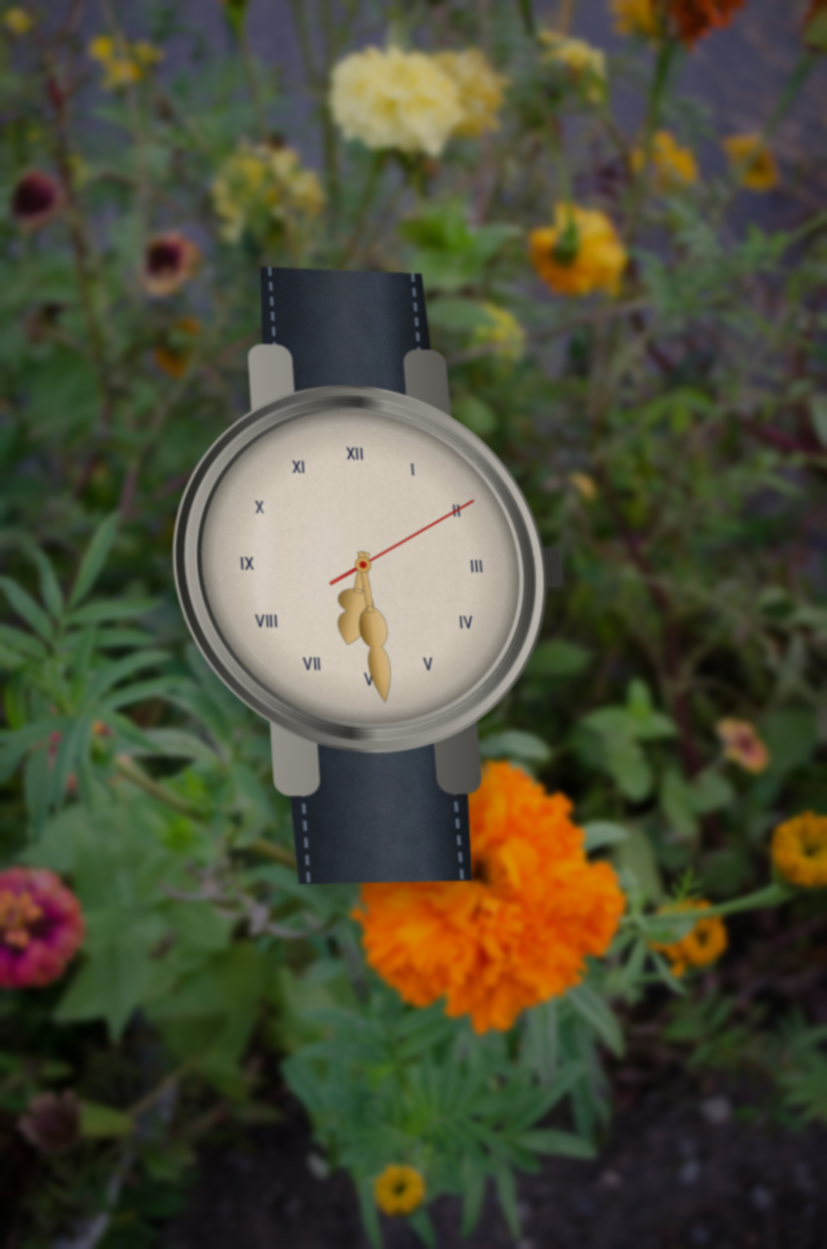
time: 6:29:10
